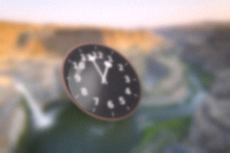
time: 12:57
